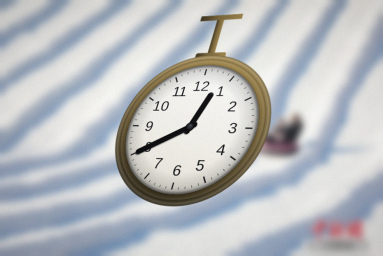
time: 12:40
